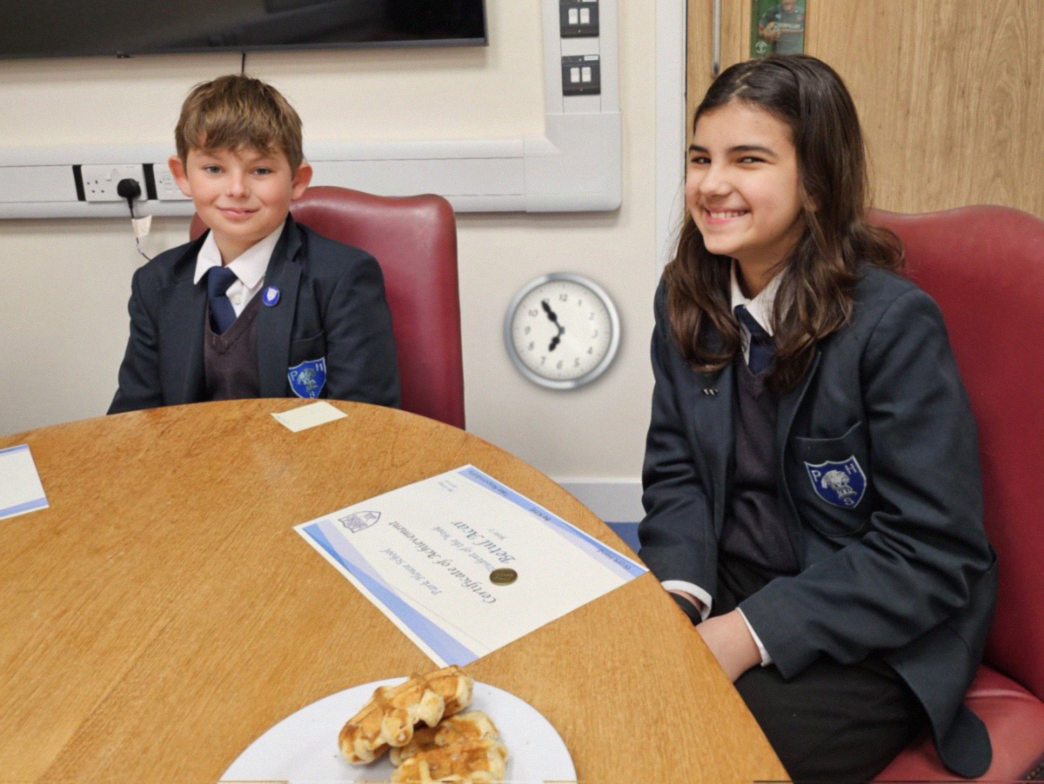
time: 6:54
